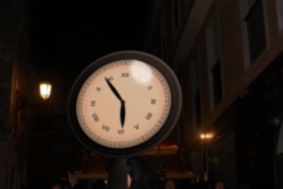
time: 5:54
